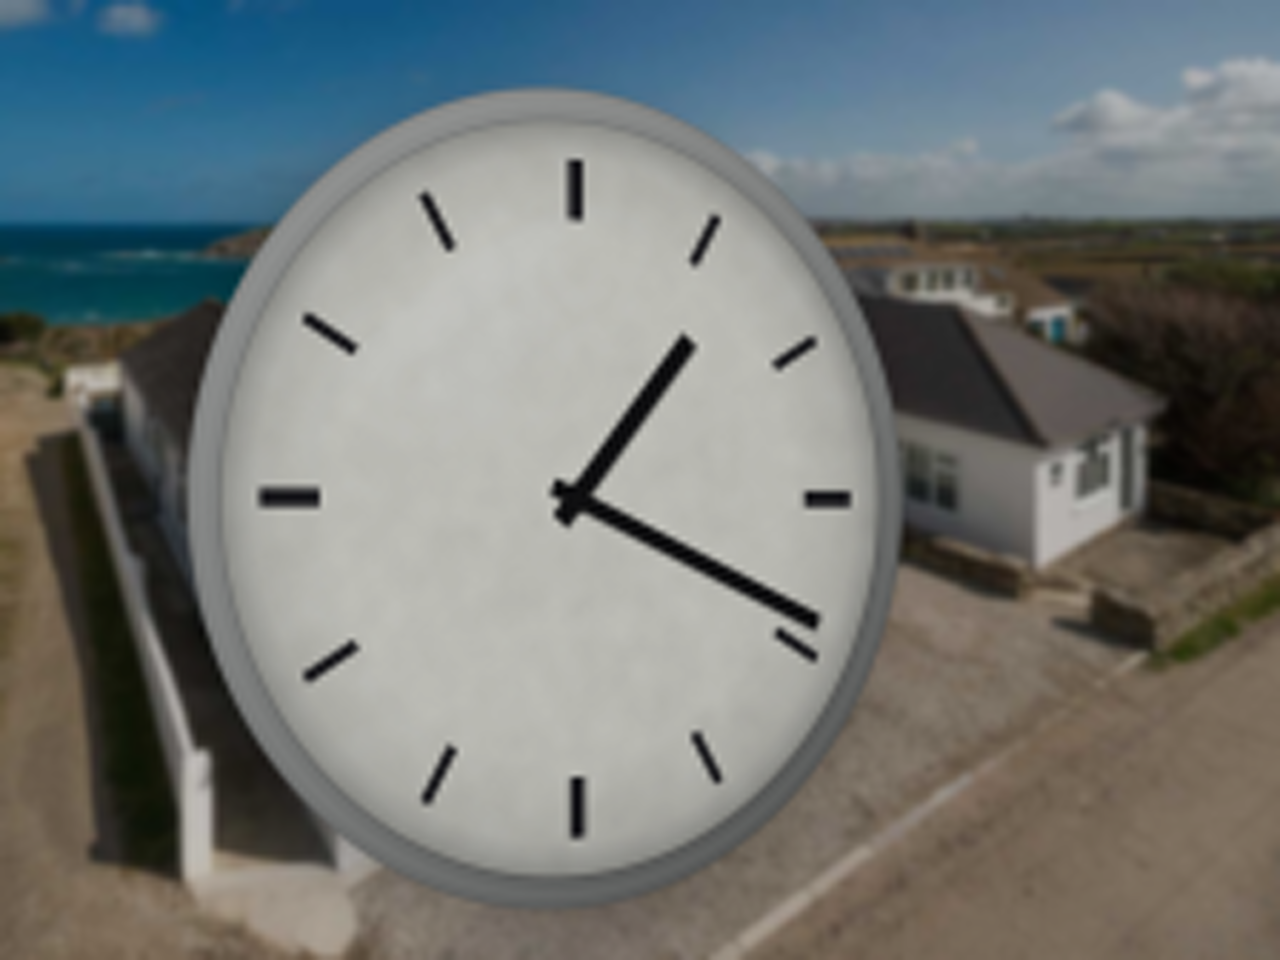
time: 1:19
